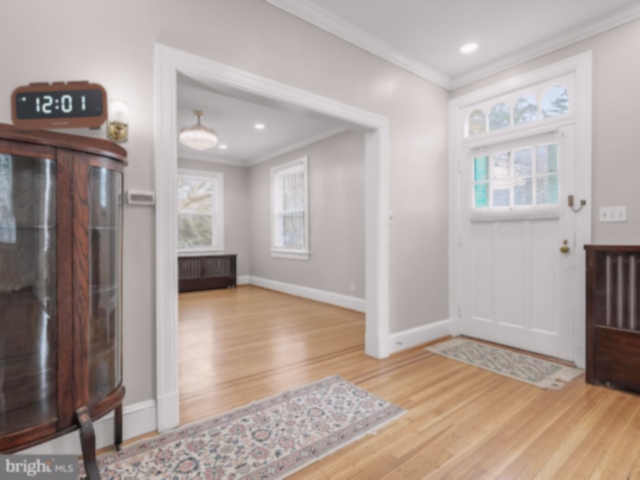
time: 12:01
